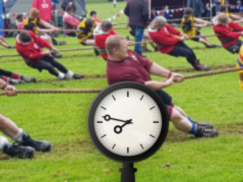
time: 7:47
